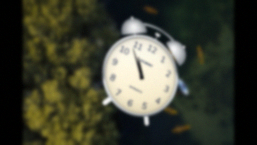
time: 10:53
